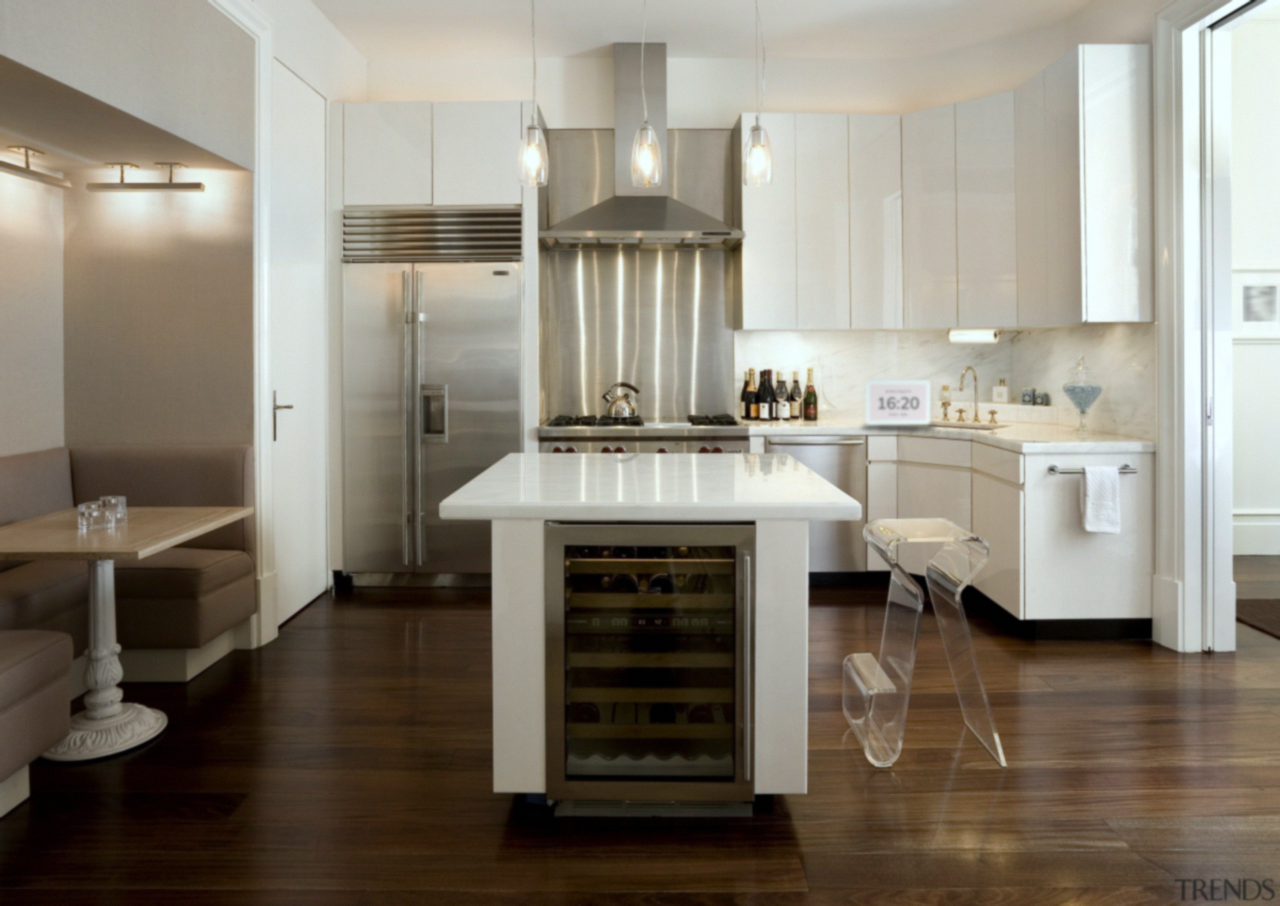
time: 16:20
